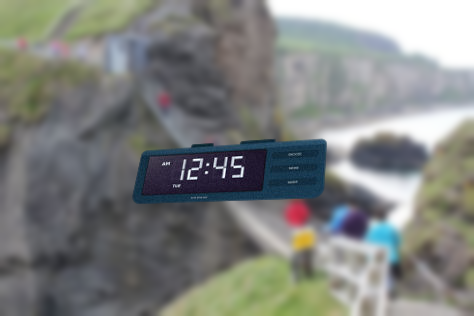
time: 12:45
